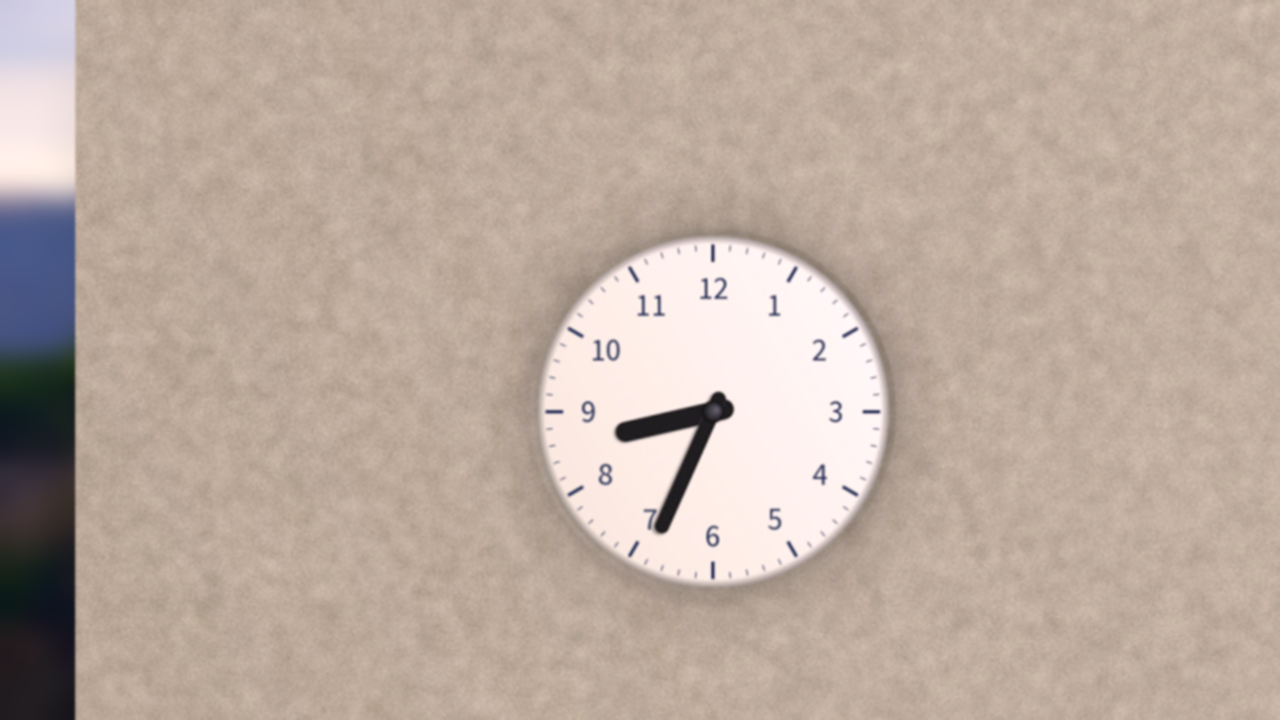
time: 8:34
